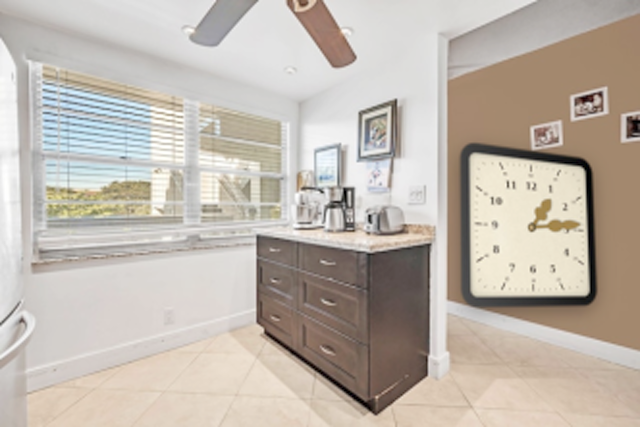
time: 1:14
